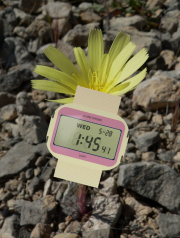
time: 1:45:41
